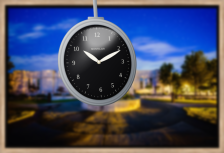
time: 10:11
